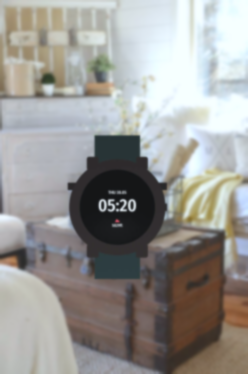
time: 5:20
